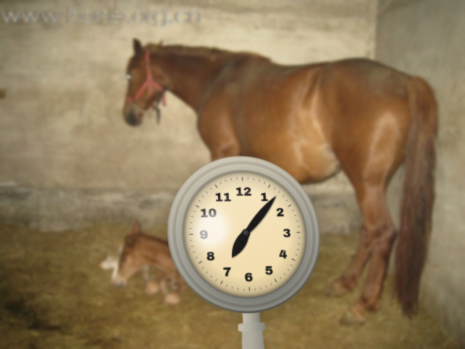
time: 7:07
